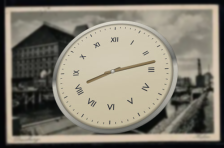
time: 8:13
